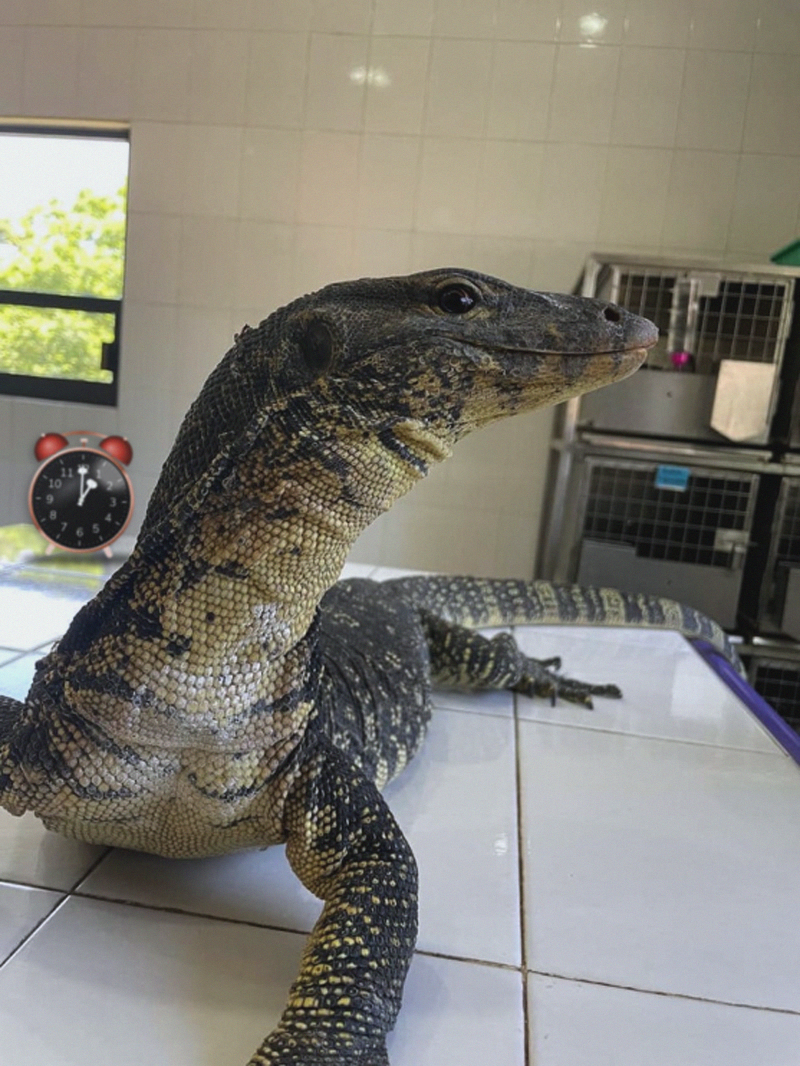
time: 1:00
